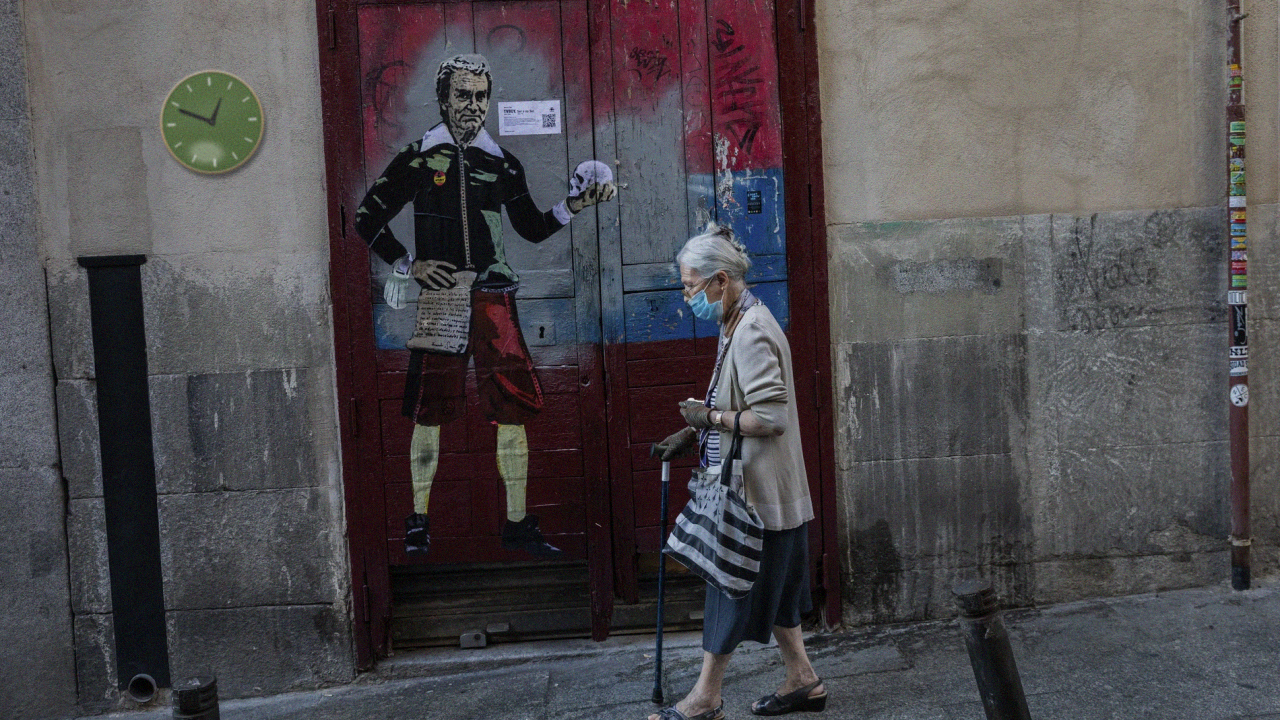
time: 12:49
